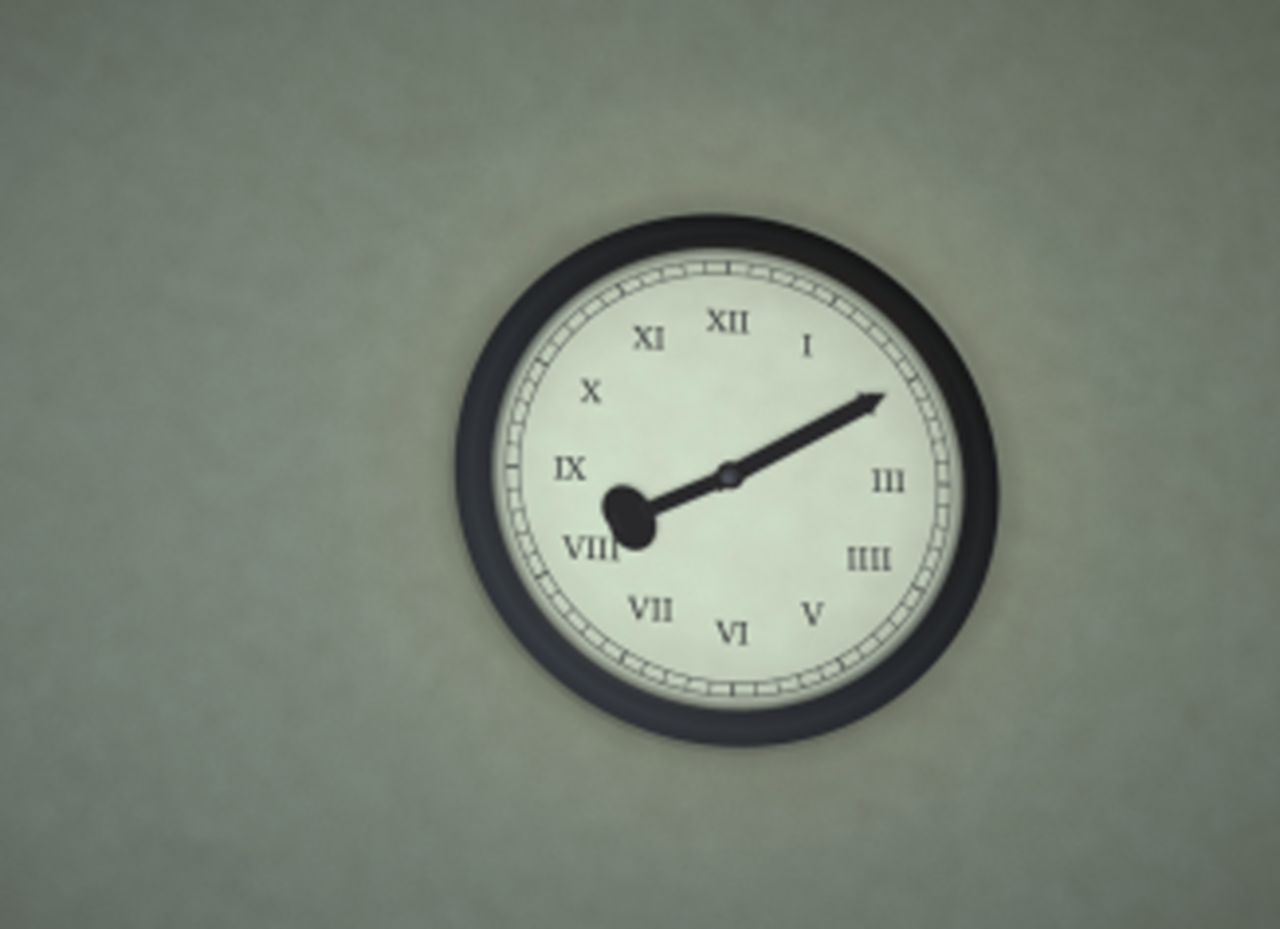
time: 8:10
